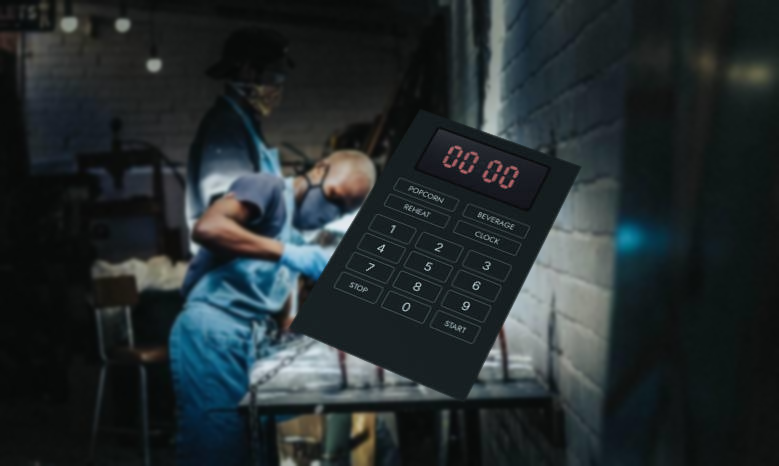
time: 0:00
